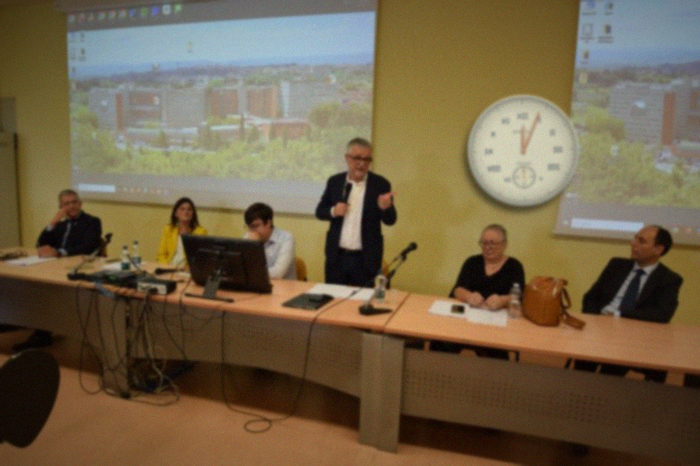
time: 12:04
